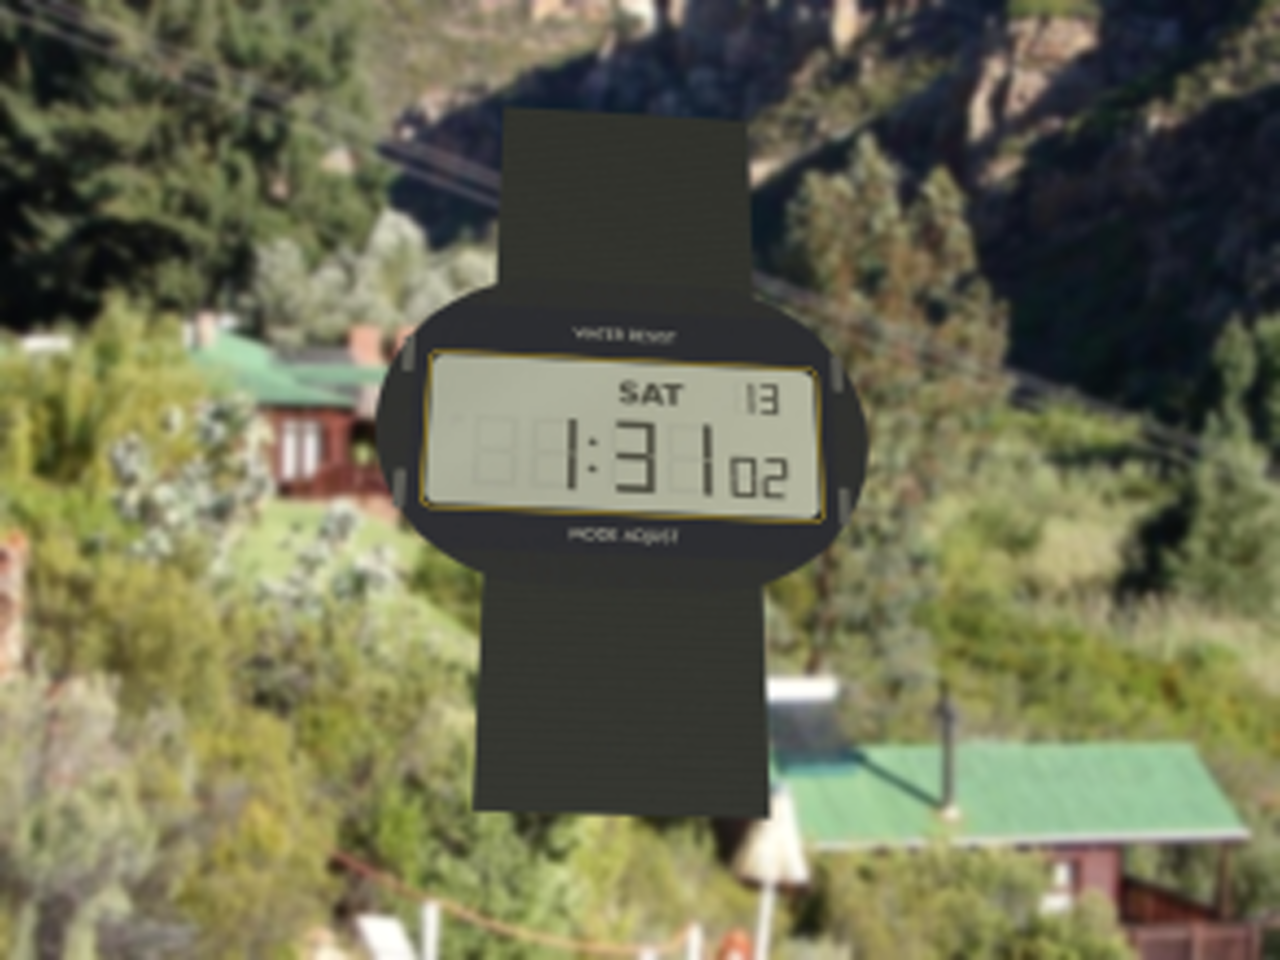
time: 1:31:02
